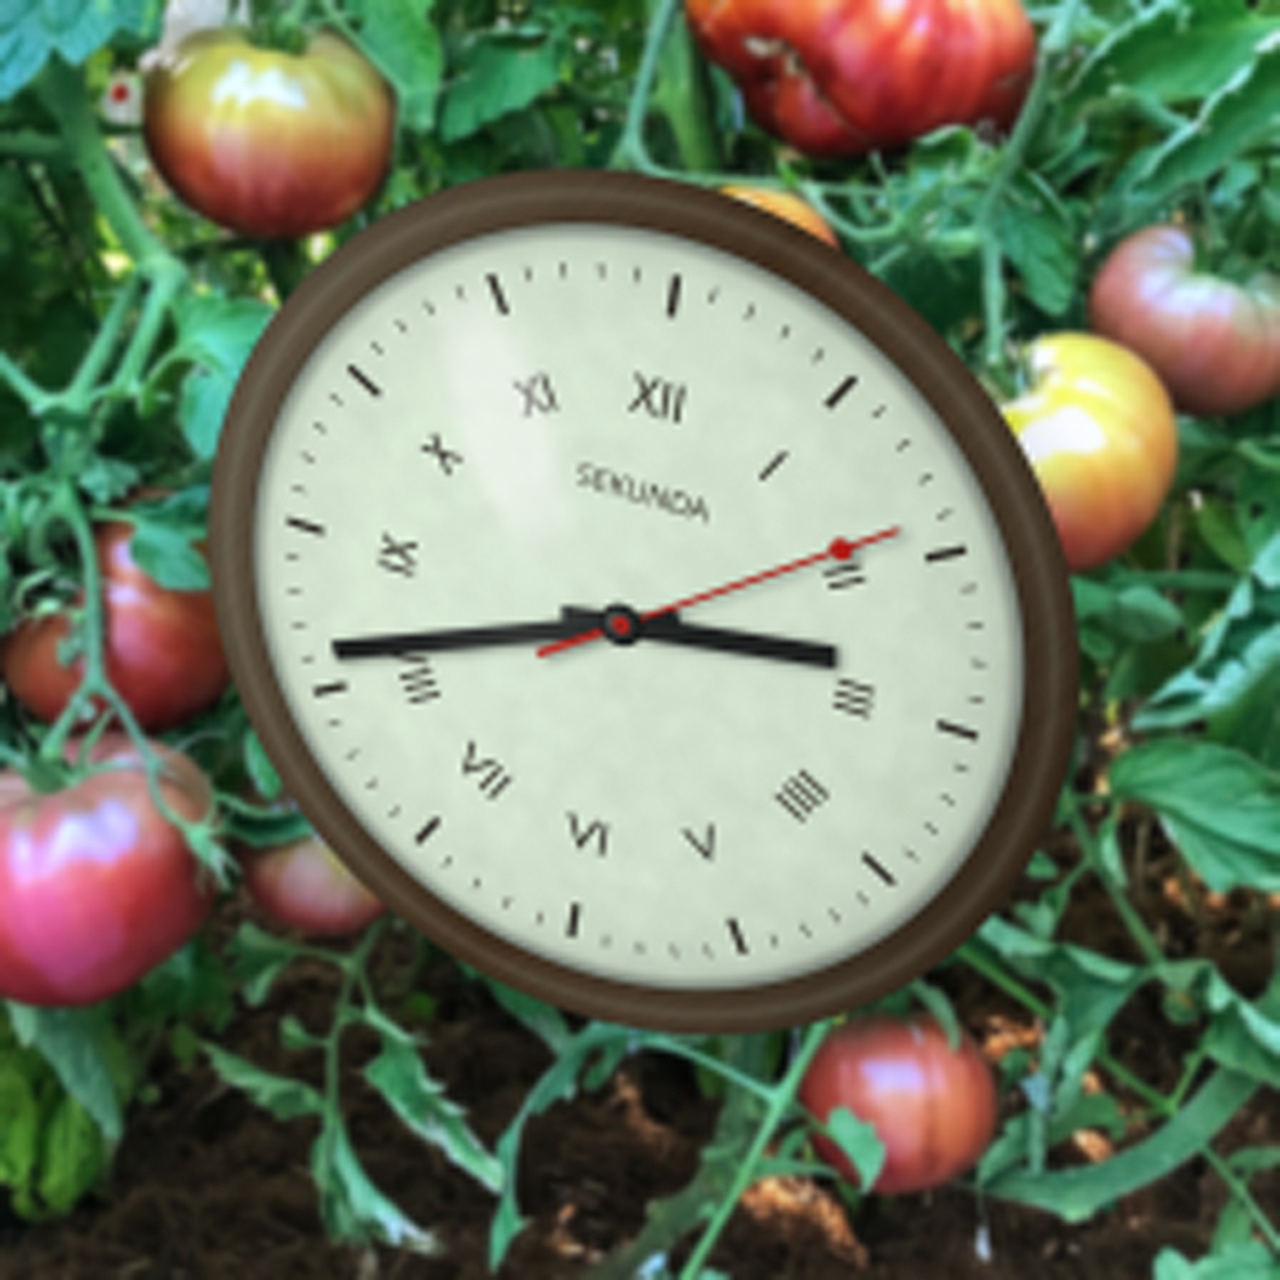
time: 2:41:09
